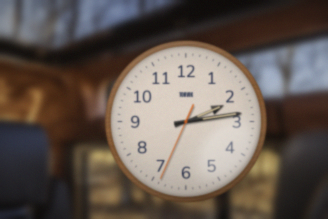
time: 2:13:34
